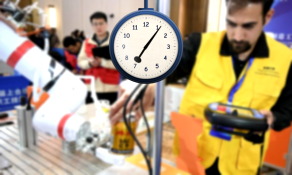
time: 7:06
